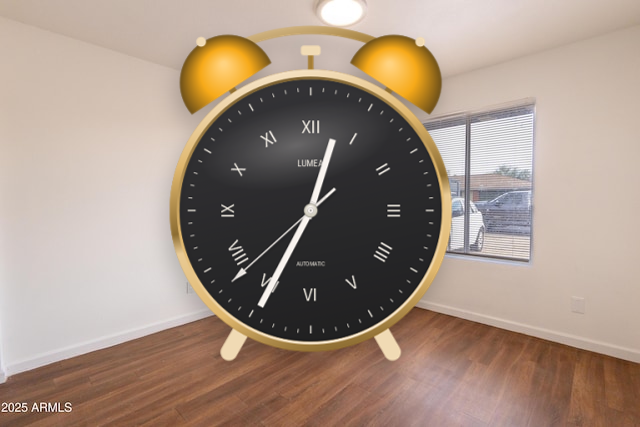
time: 12:34:38
